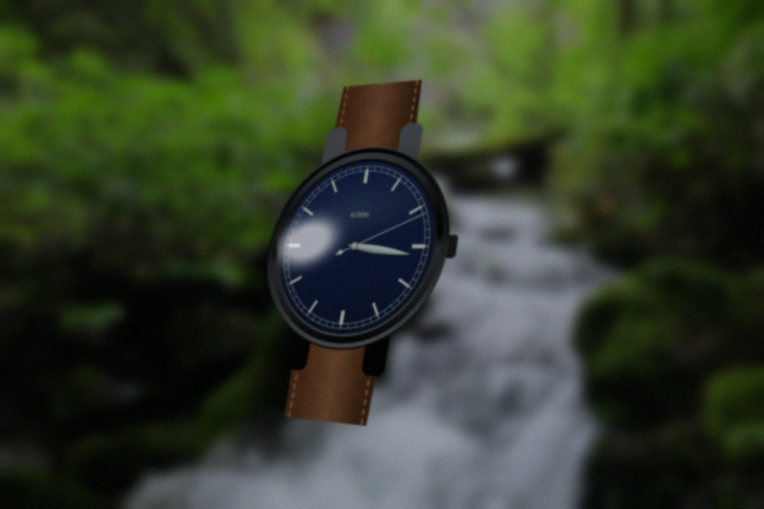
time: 3:16:11
